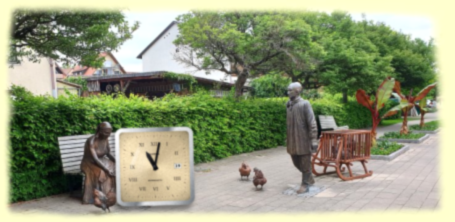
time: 11:02
